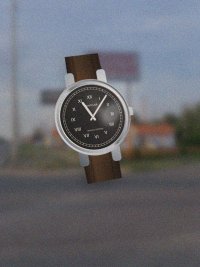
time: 11:07
